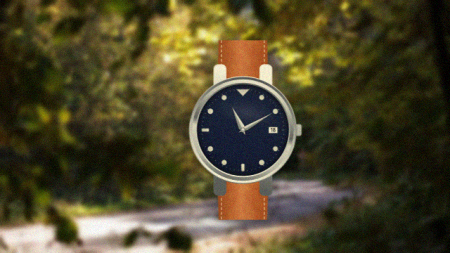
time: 11:10
